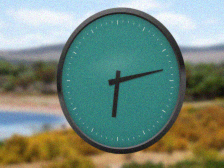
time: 6:13
